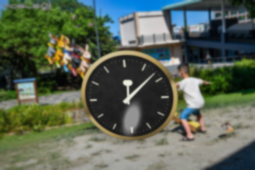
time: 12:08
